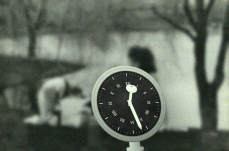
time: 12:27
